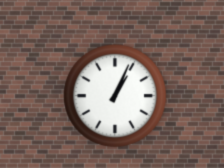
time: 1:04
